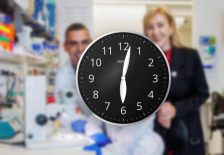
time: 6:02
